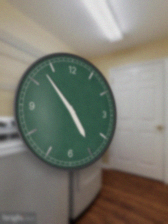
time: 4:53
